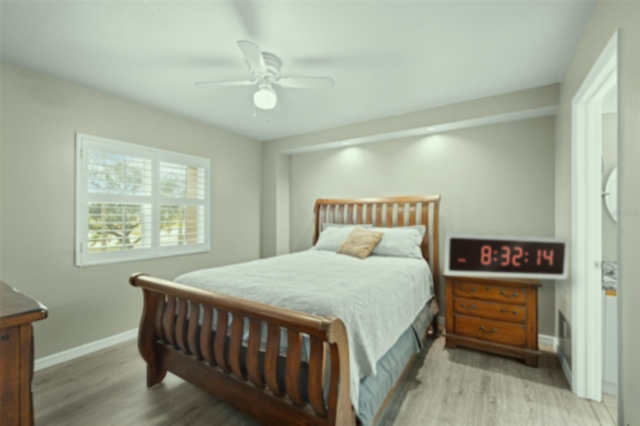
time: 8:32:14
